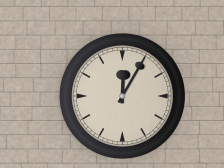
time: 12:05
